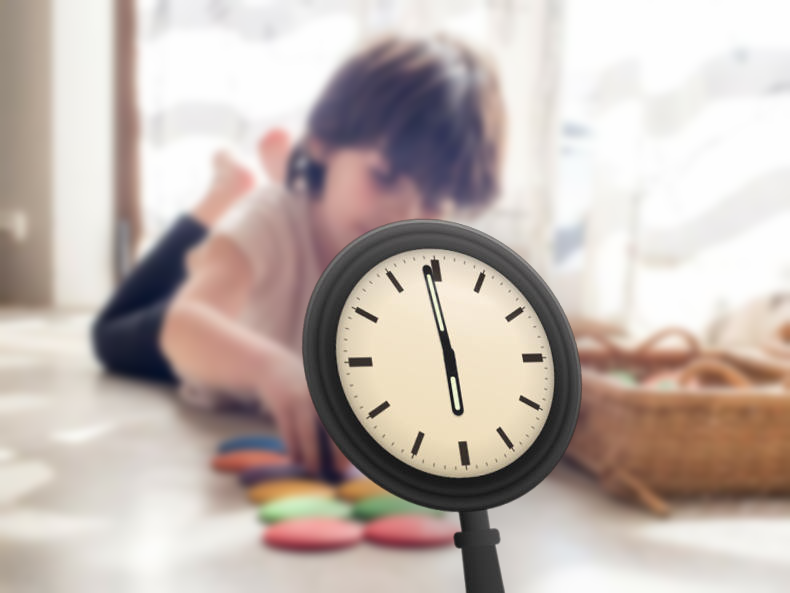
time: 5:59
